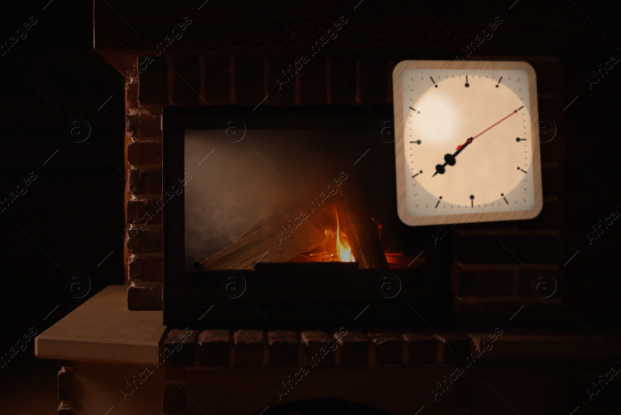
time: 7:38:10
